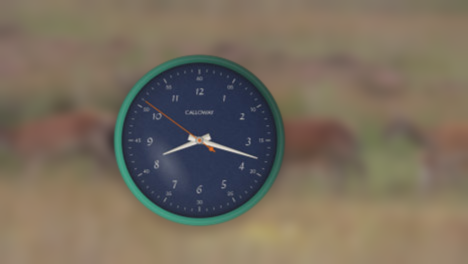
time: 8:17:51
